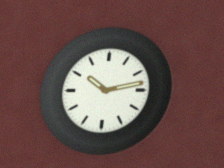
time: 10:13
